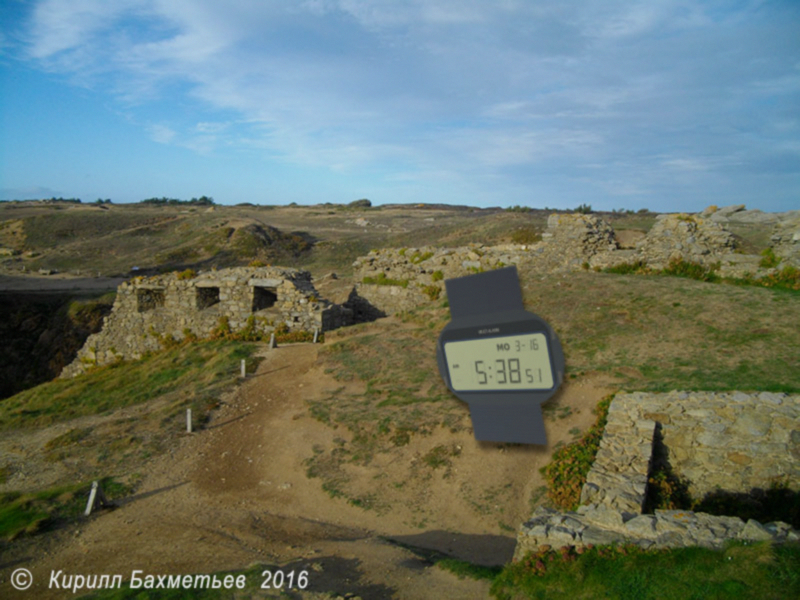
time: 5:38:51
